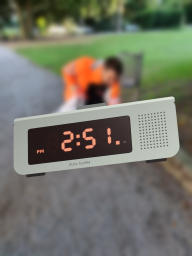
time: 2:51
